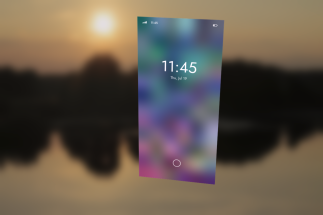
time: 11:45
